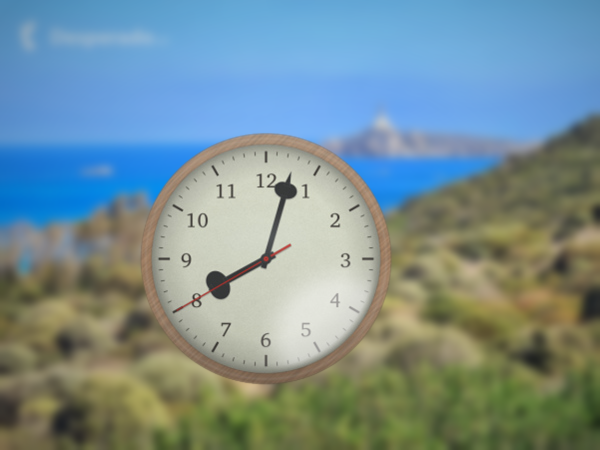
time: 8:02:40
